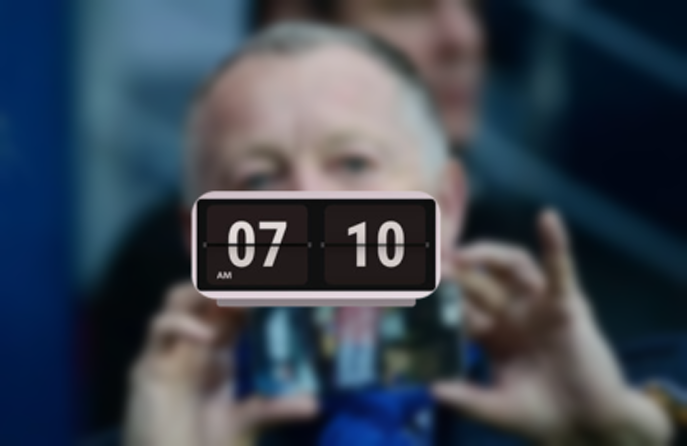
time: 7:10
